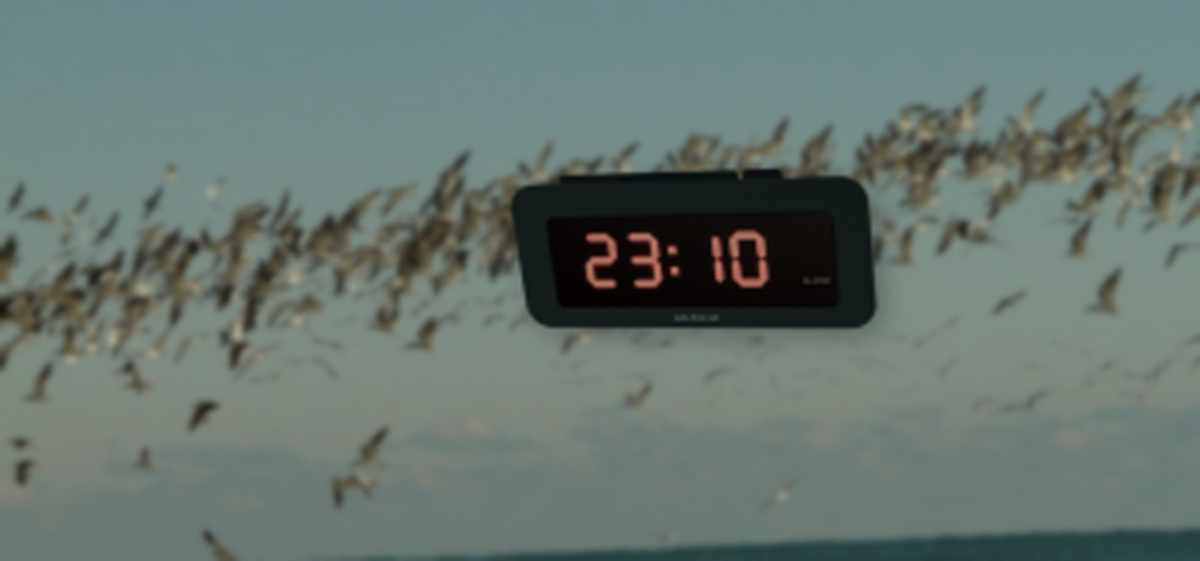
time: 23:10
